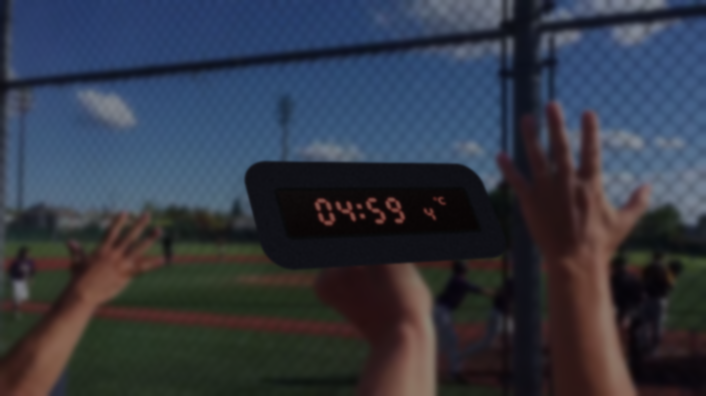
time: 4:59
